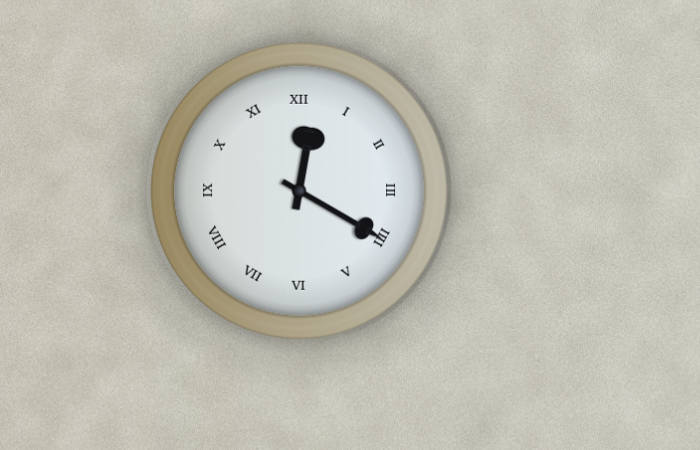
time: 12:20
